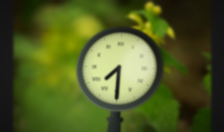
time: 7:30
